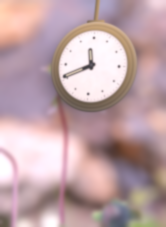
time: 11:41
